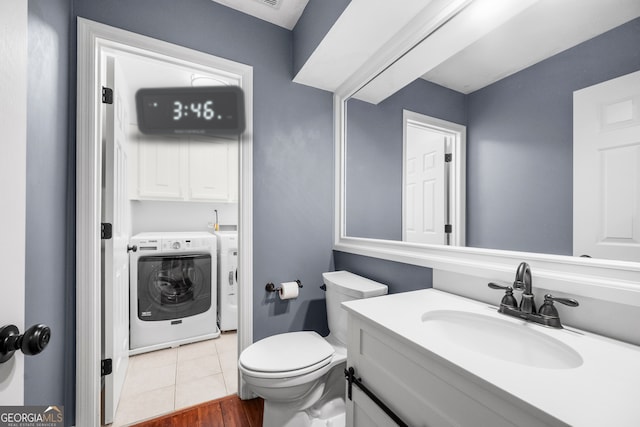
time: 3:46
